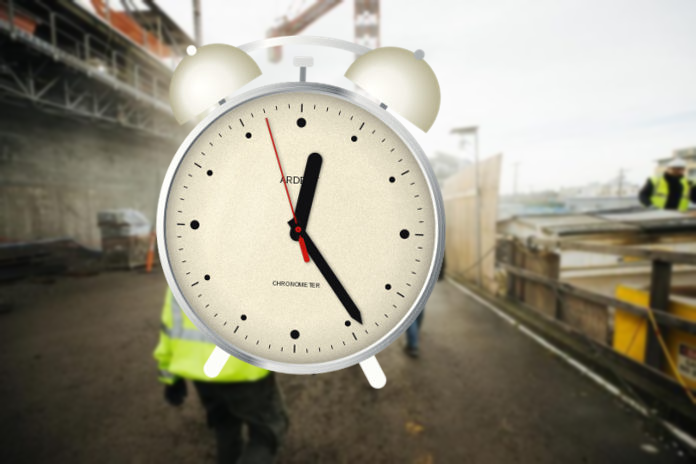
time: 12:23:57
